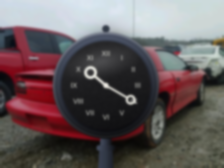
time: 10:20
